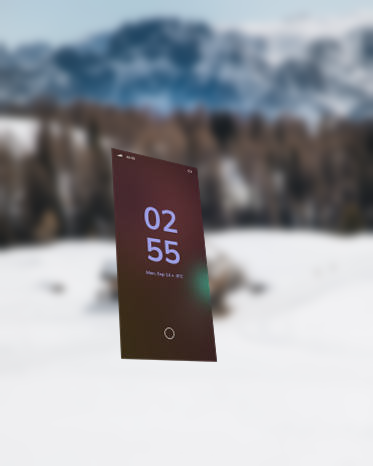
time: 2:55
